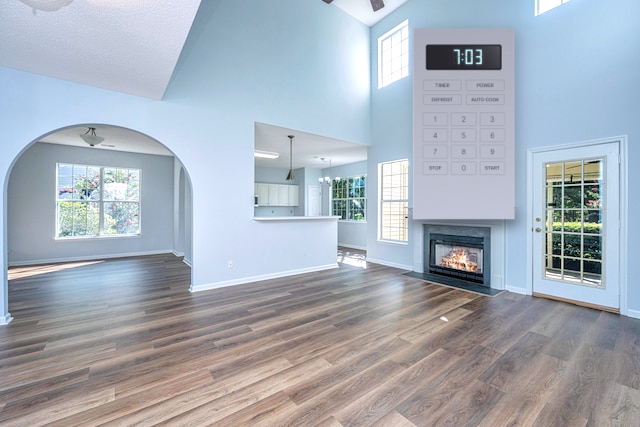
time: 7:03
